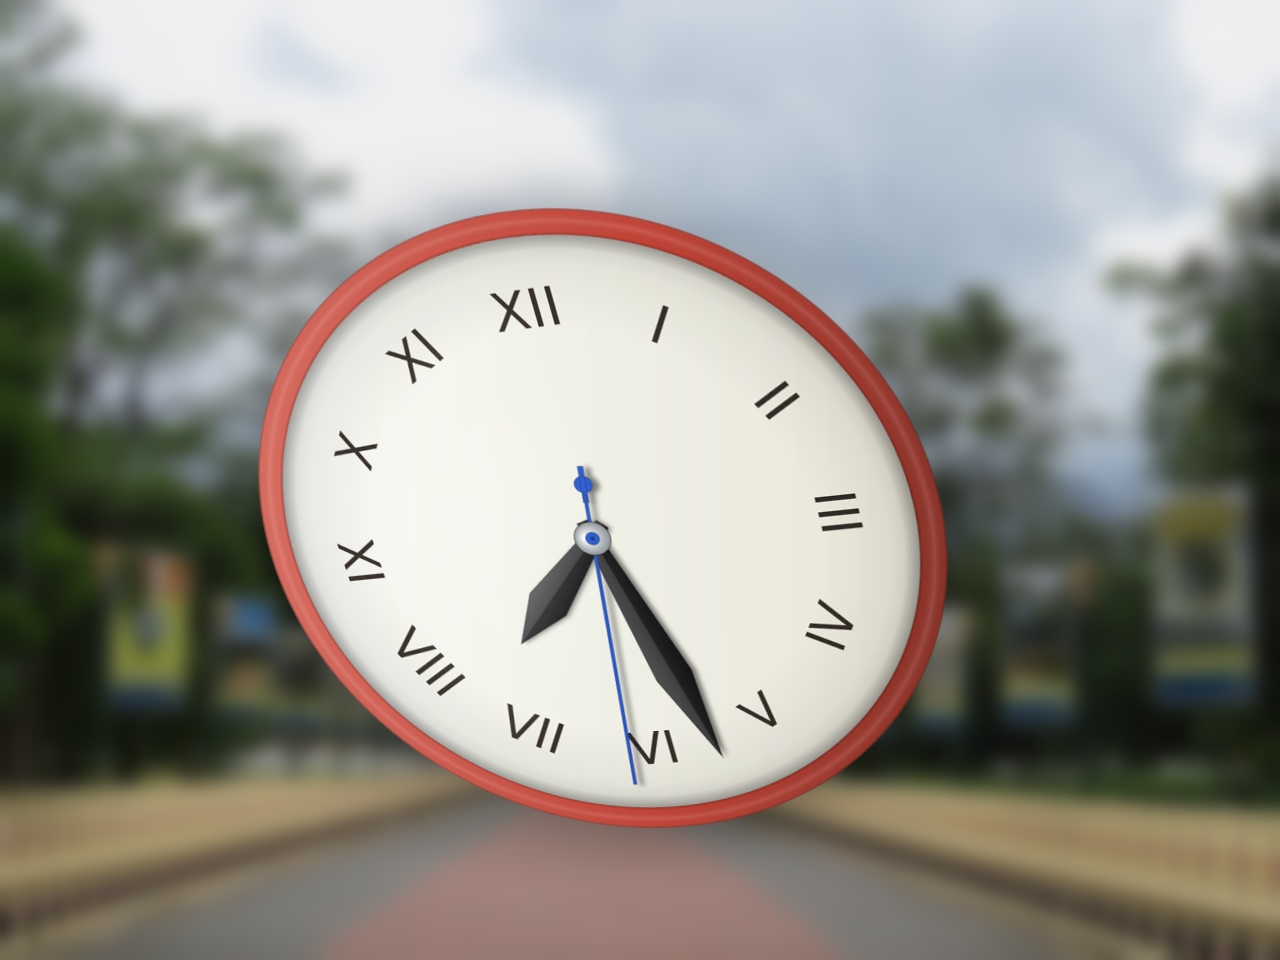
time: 7:27:31
